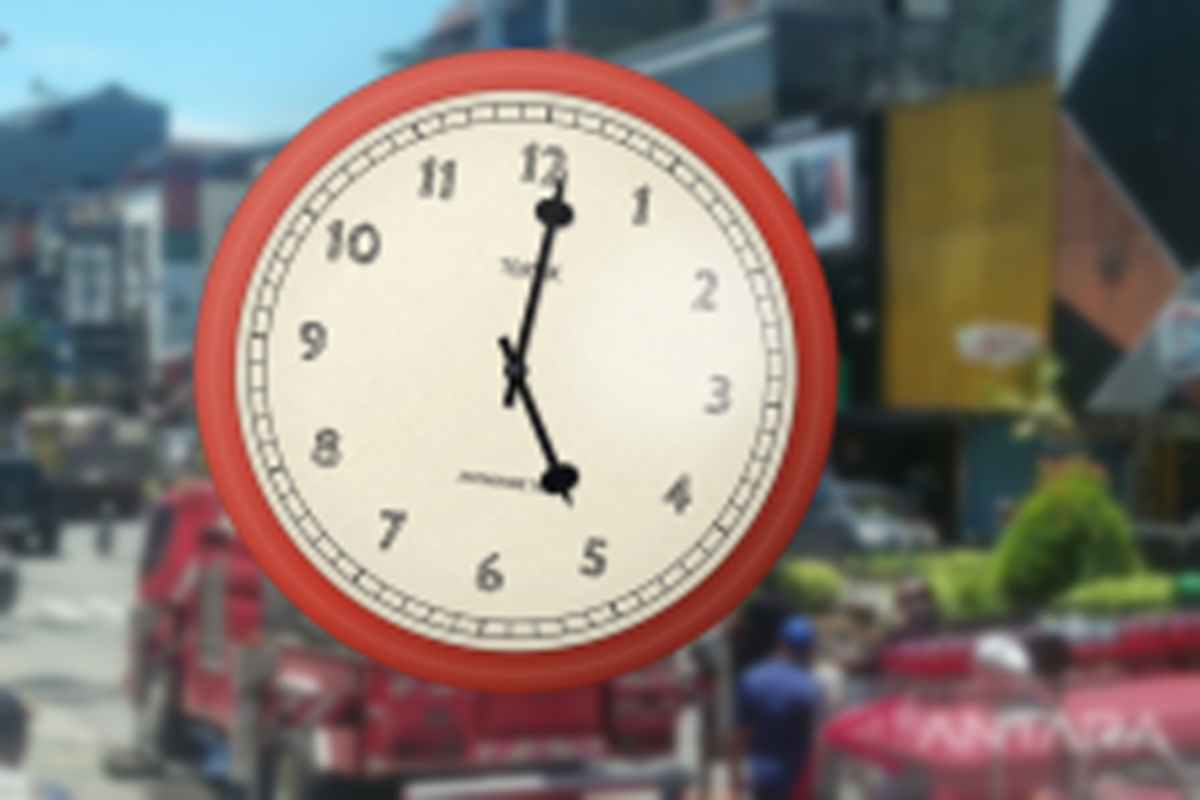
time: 5:01
